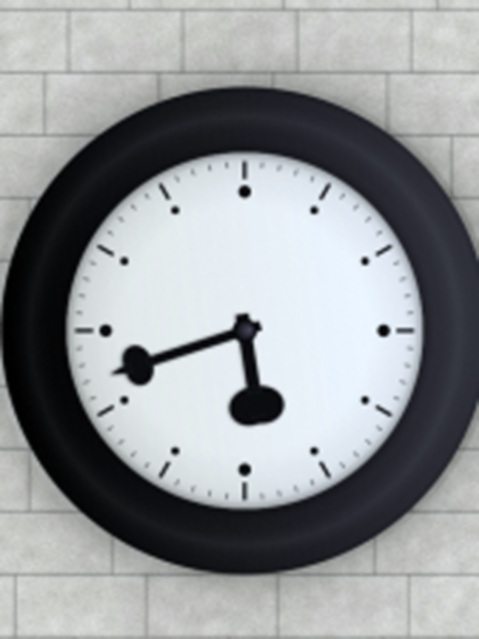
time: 5:42
